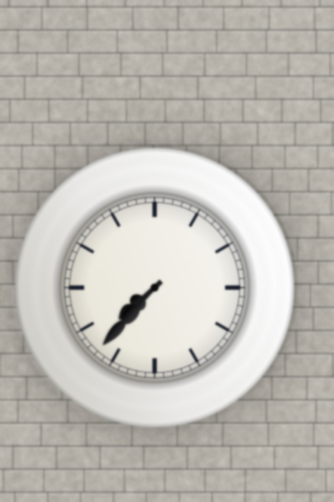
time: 7:37
